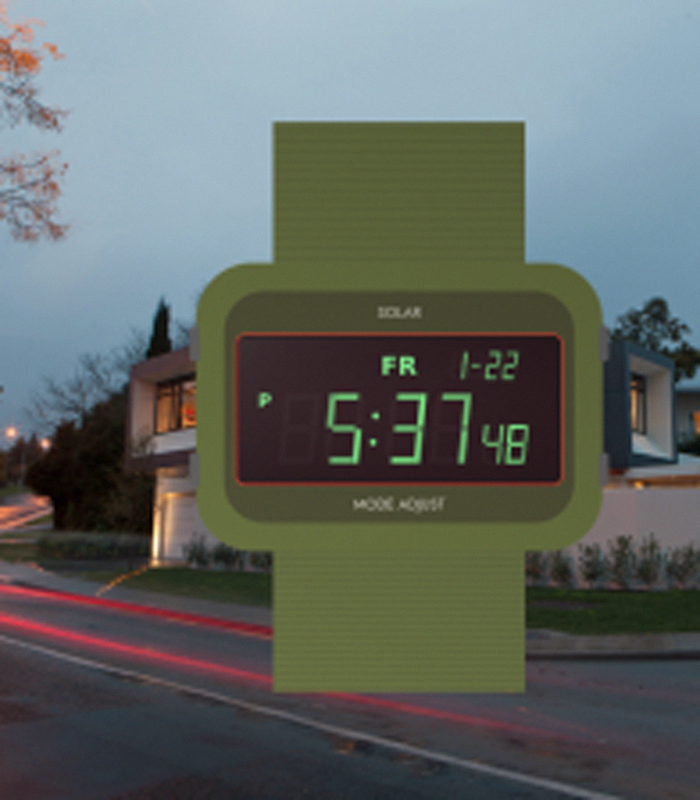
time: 5:37:48
